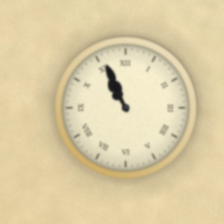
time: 10:56
